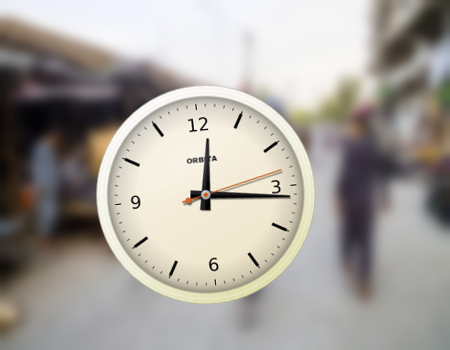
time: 12:16:13
